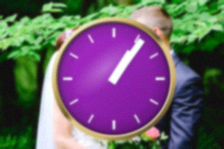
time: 1:06
